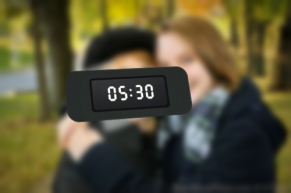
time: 5:30
